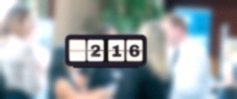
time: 2:16
